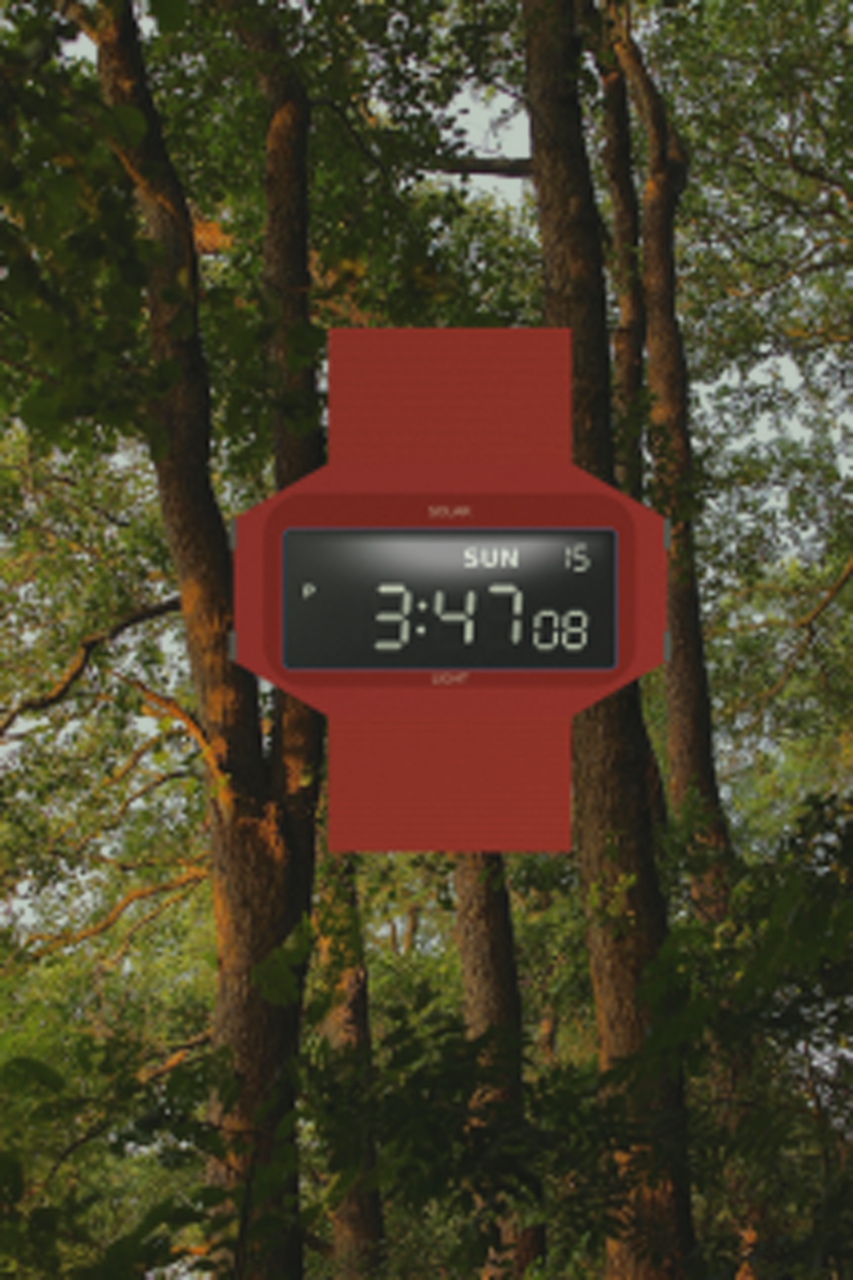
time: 3:47:08
